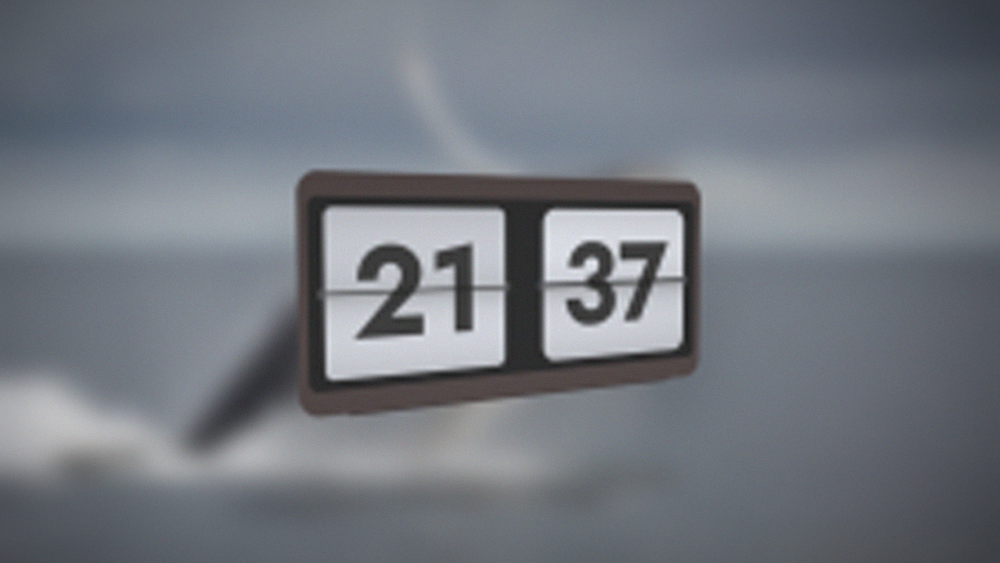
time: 21:37
